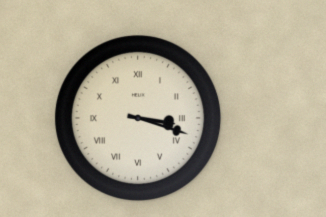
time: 3:18
